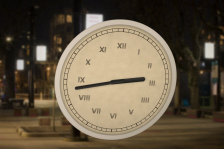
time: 2:43
